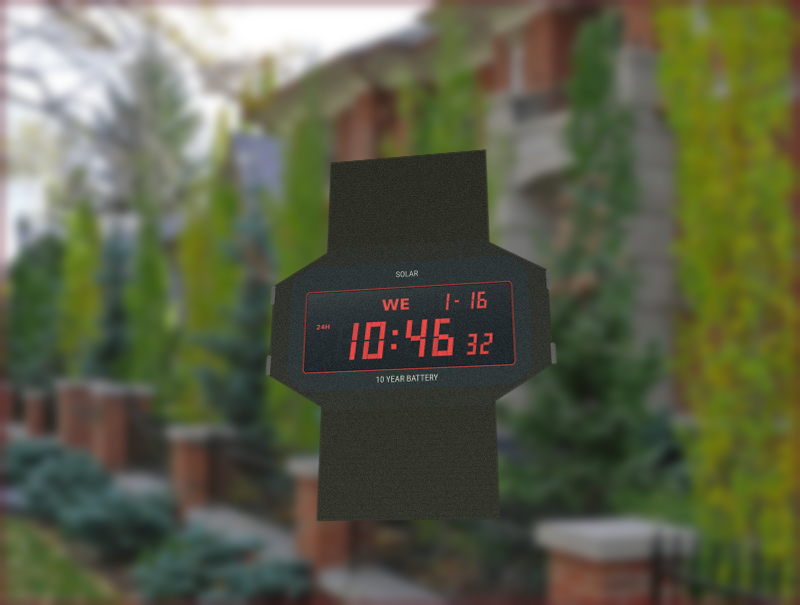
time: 10:46:32
